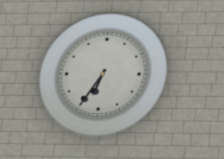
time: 6:35
